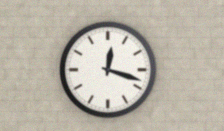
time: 12:18
